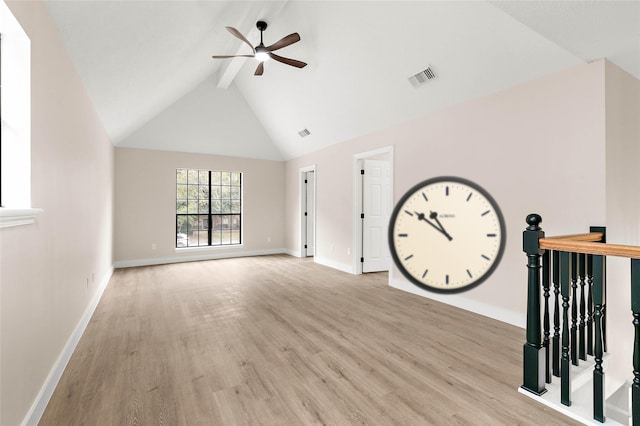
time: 10:51
